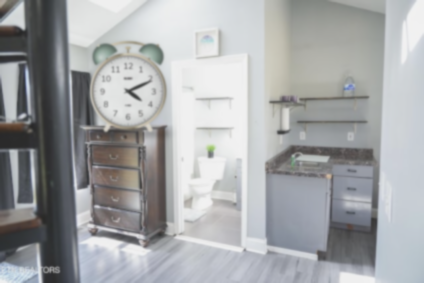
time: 4:11
